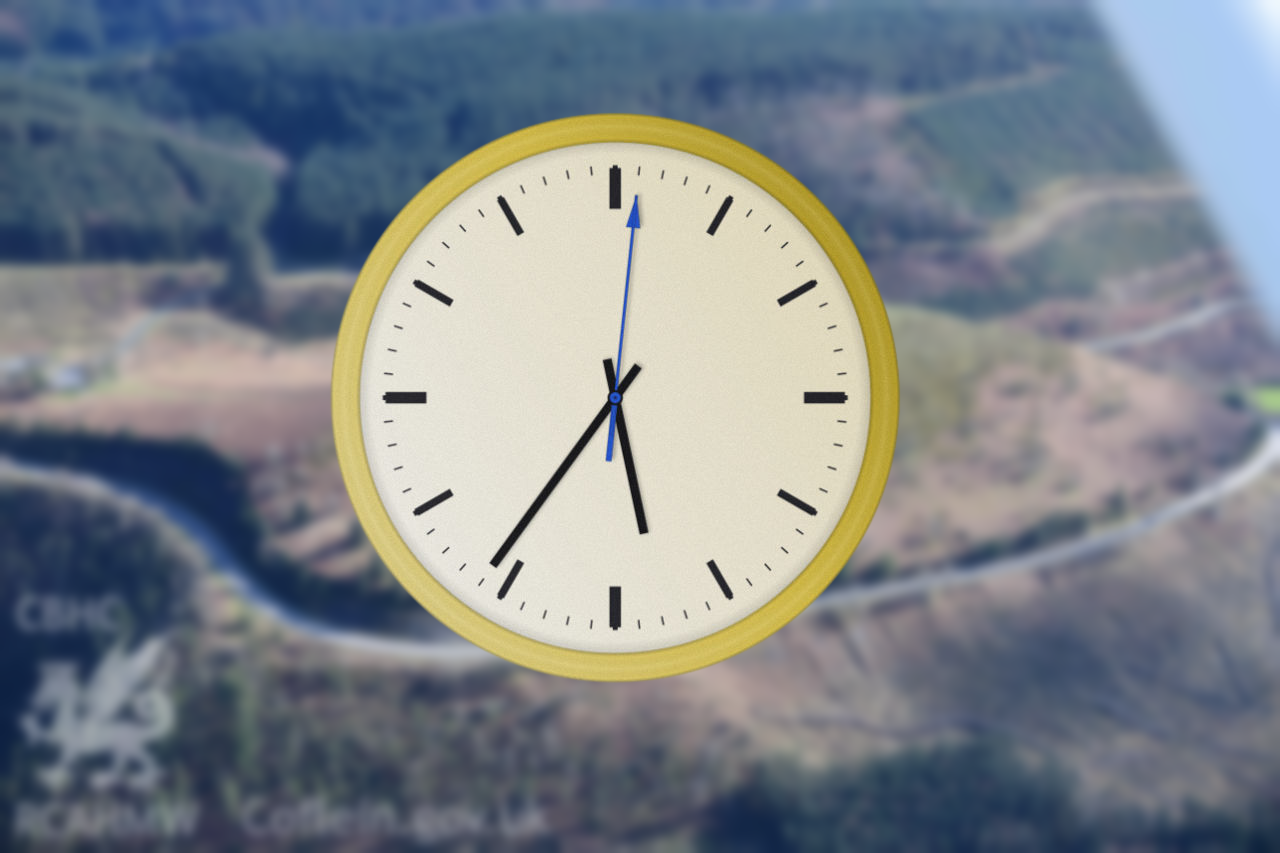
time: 5:36:01
